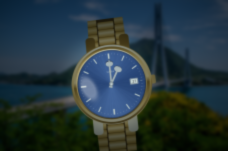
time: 1:00
